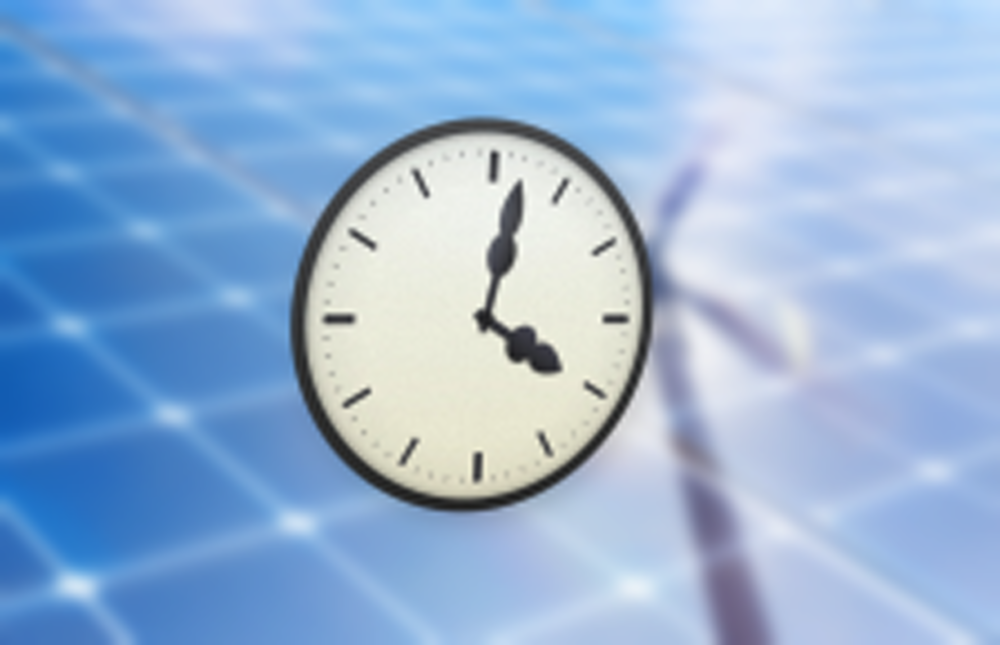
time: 4:02
